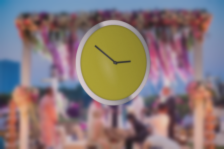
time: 2:51
